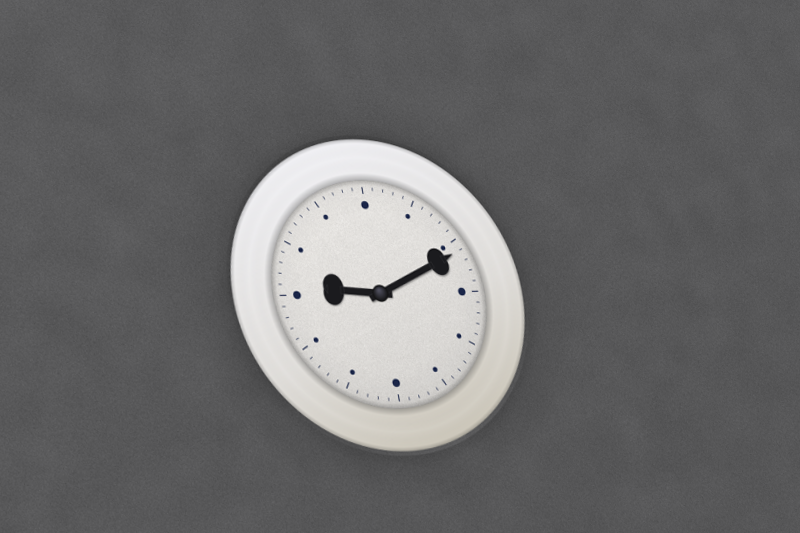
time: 9:11
